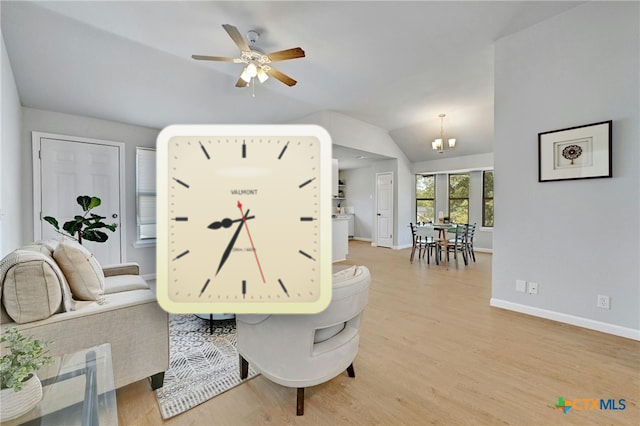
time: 8:34:27
